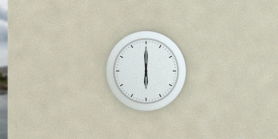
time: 6:00
